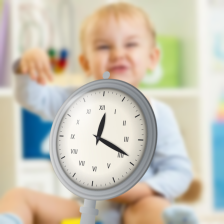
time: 12:19
